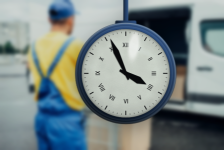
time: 3:56
